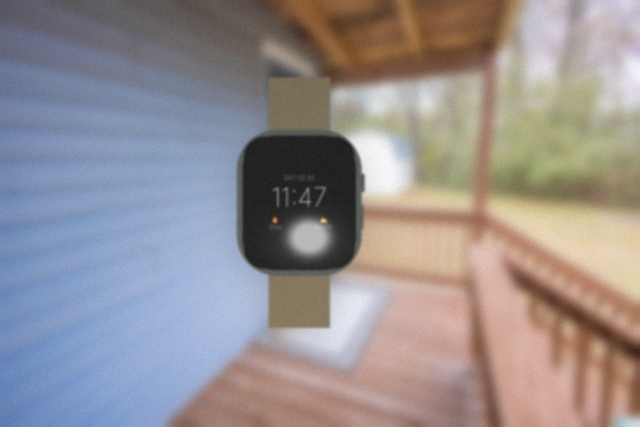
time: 11:47
